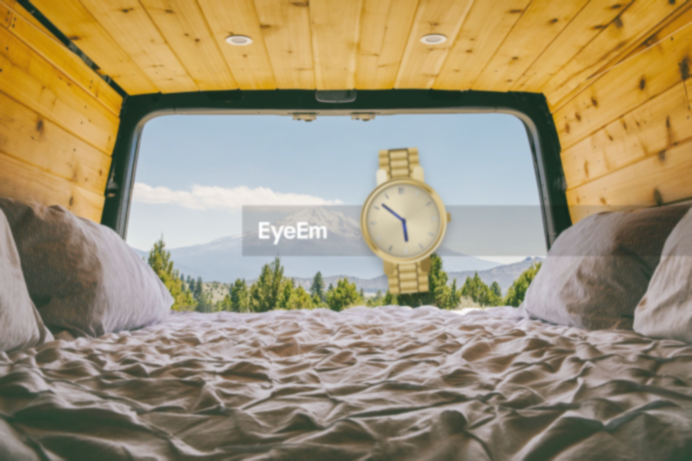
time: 5:52
